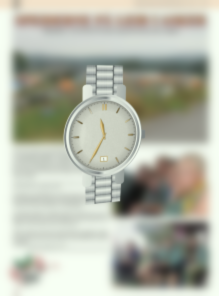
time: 11:35
